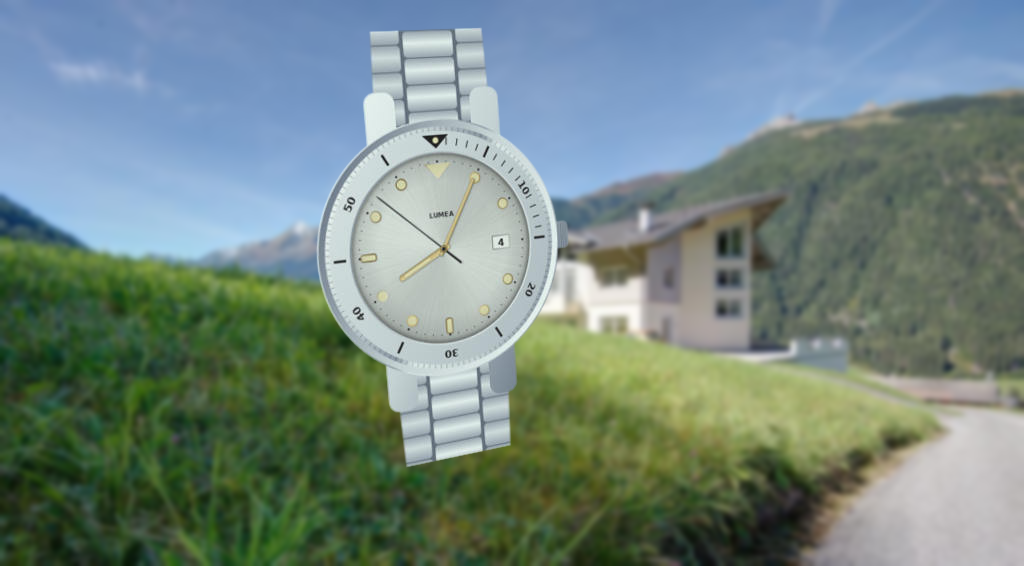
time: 8:04:52
